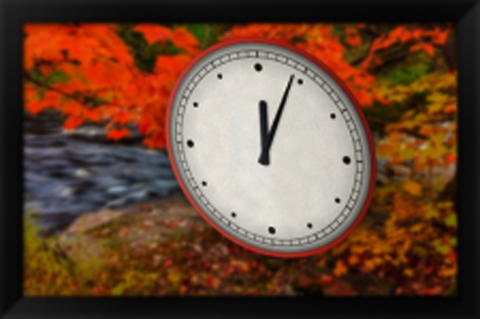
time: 12:04
